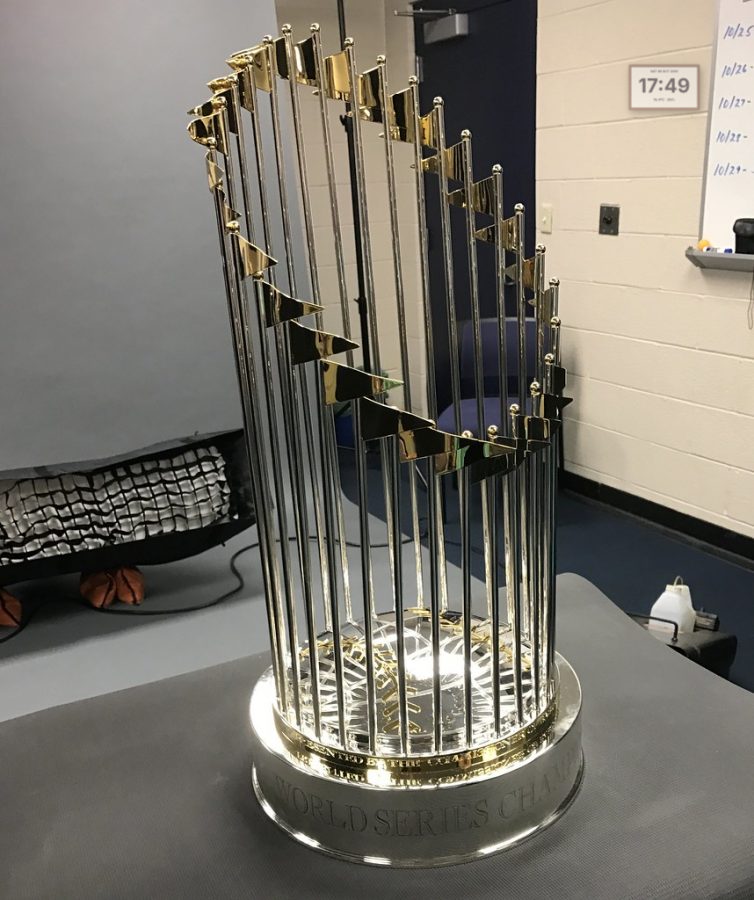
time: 17:49
